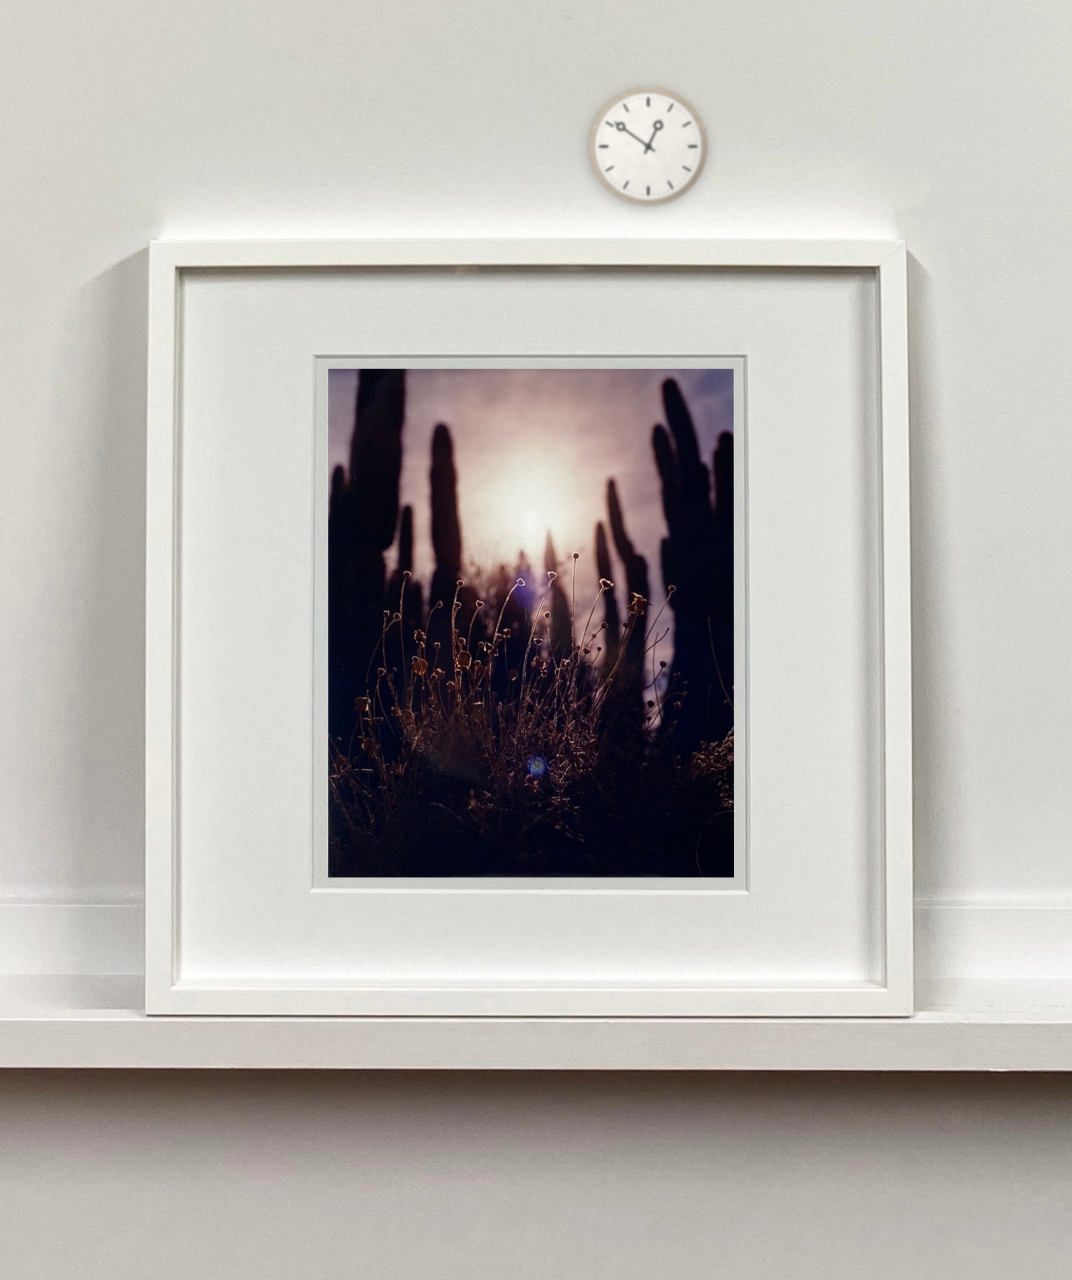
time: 12:51
